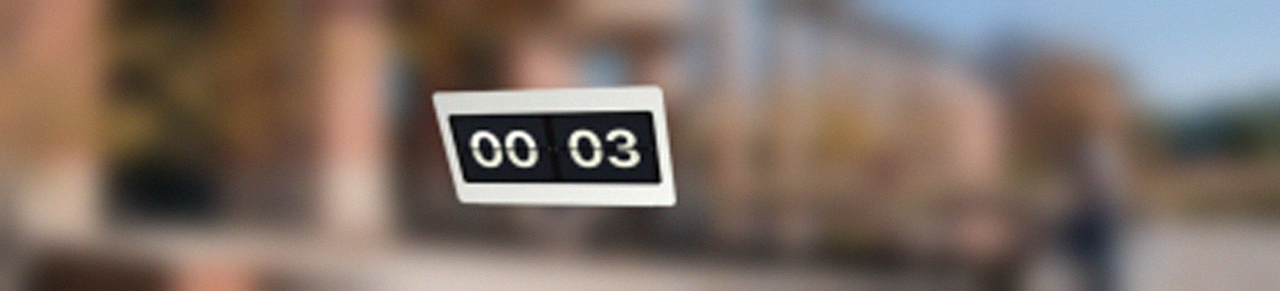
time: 0:03
